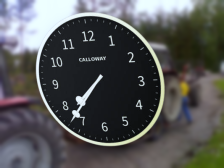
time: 7:37
